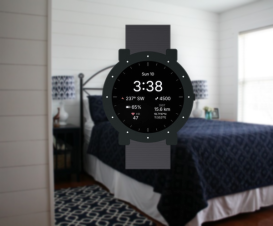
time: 3:38
